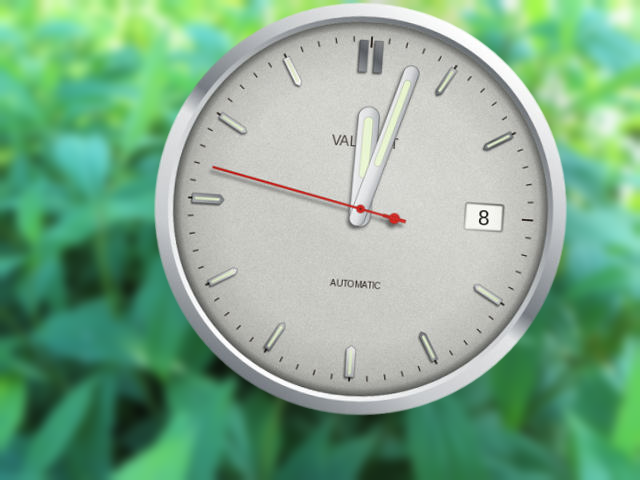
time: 12:02:47
